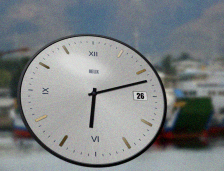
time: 6:12
